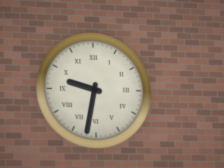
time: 9:32
